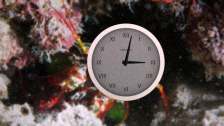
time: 3:02
